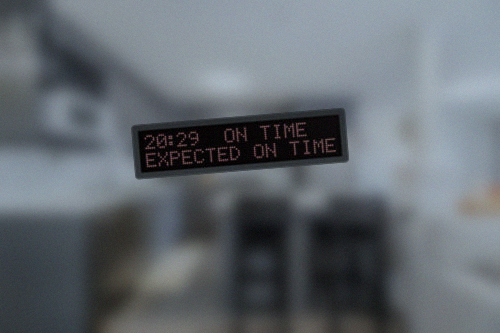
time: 20:29
